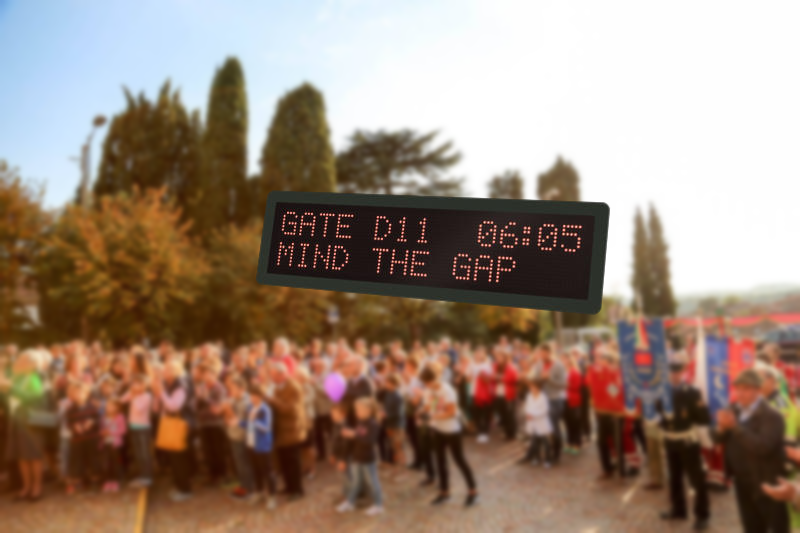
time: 6:05
